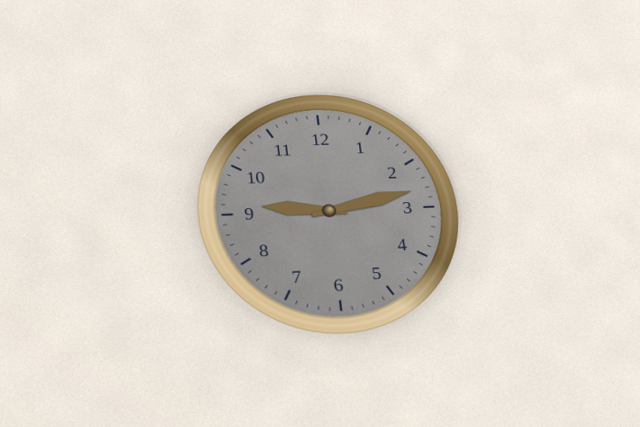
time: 9:13
